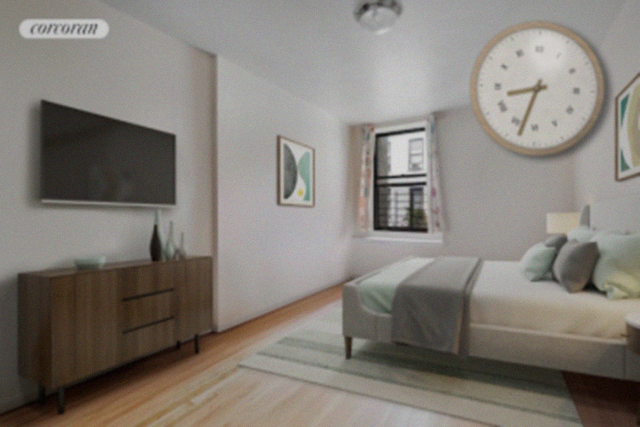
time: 8:33
